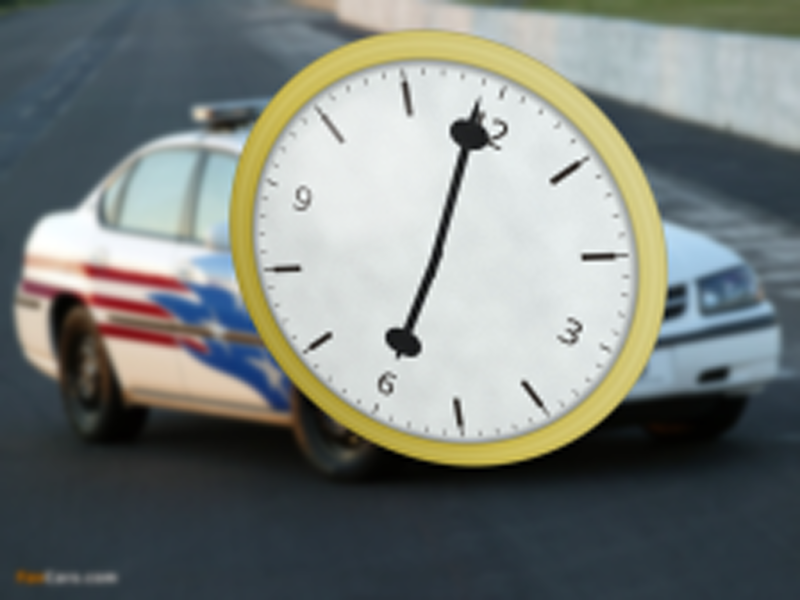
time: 5:59
